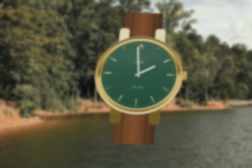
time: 1:59
